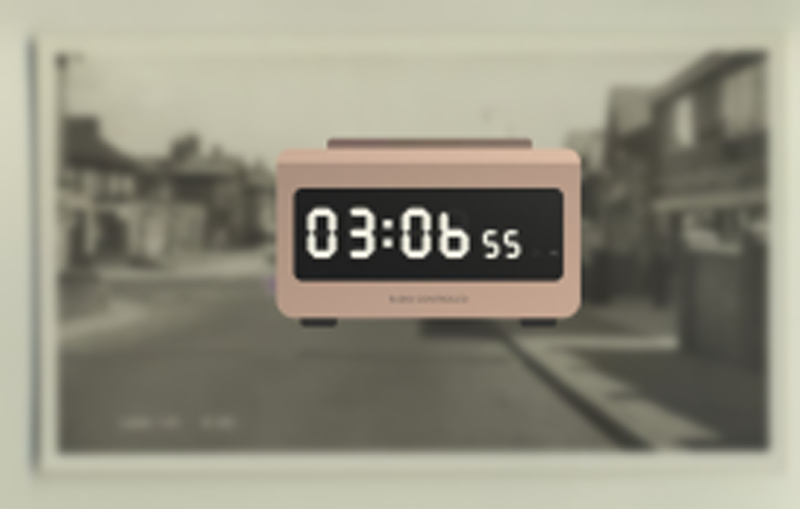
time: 3:06:55
